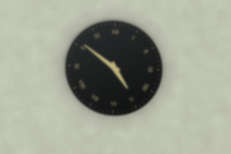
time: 4:51
